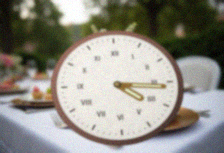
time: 4:16
